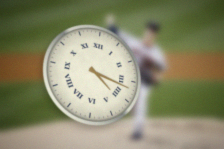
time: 4:17
